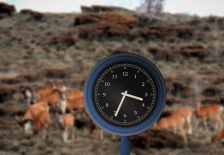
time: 3:34
